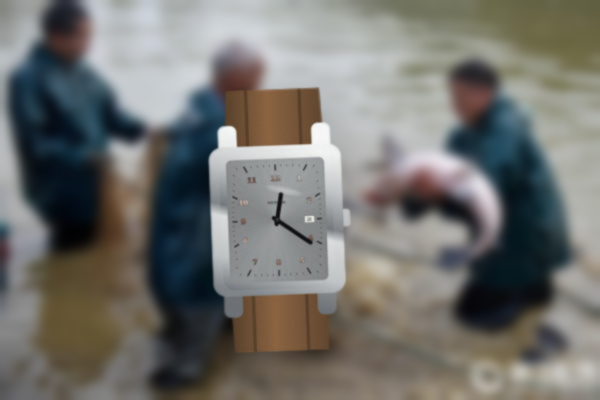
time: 12:21
